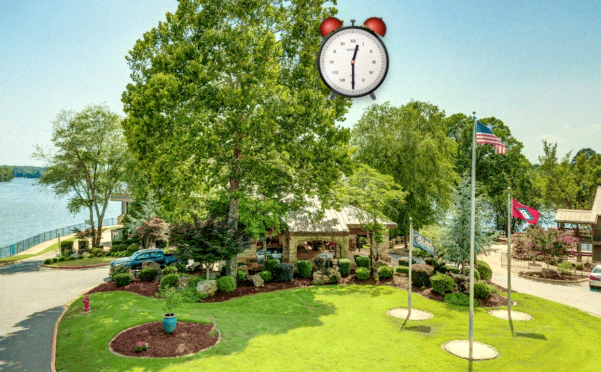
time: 12:30
